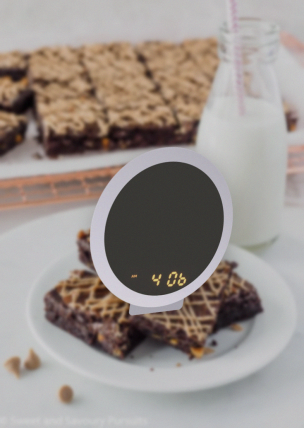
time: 4:06
